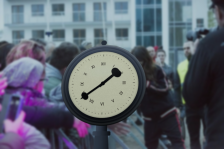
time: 1:39
